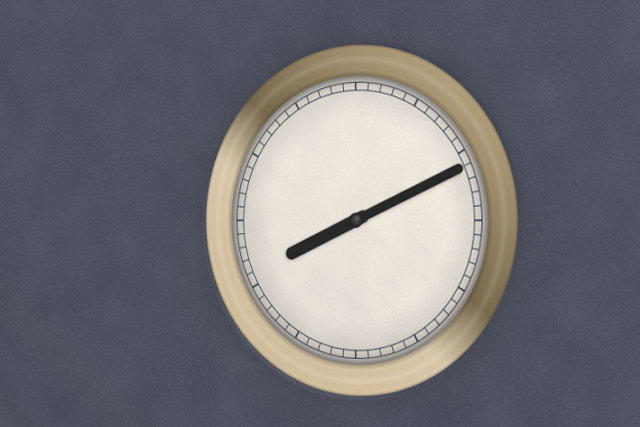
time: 8:11
